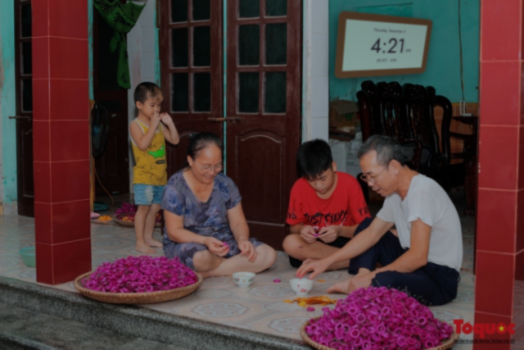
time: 4:21
